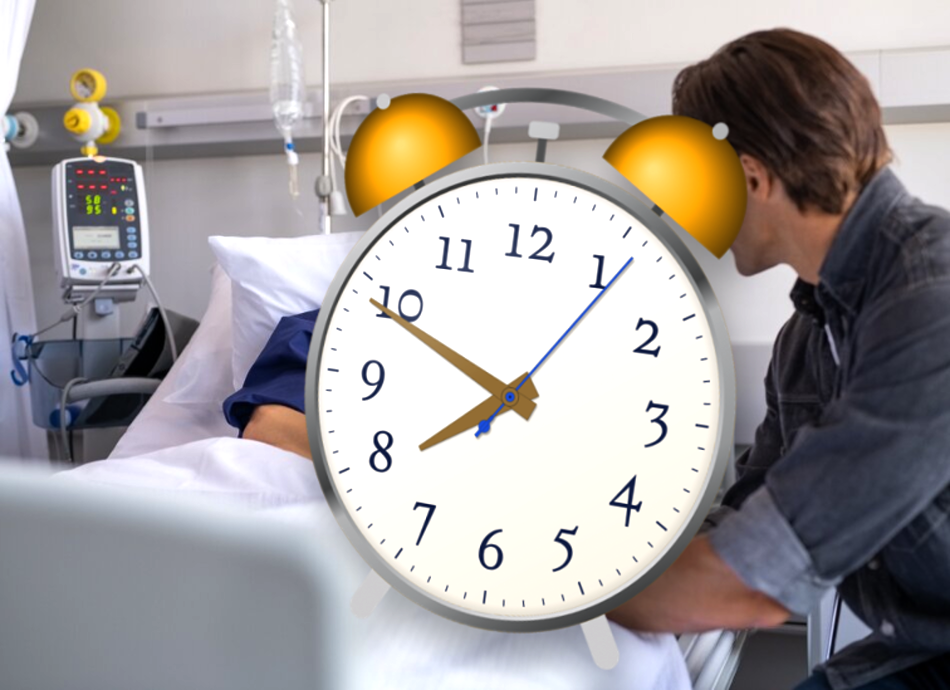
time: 7:49:06
